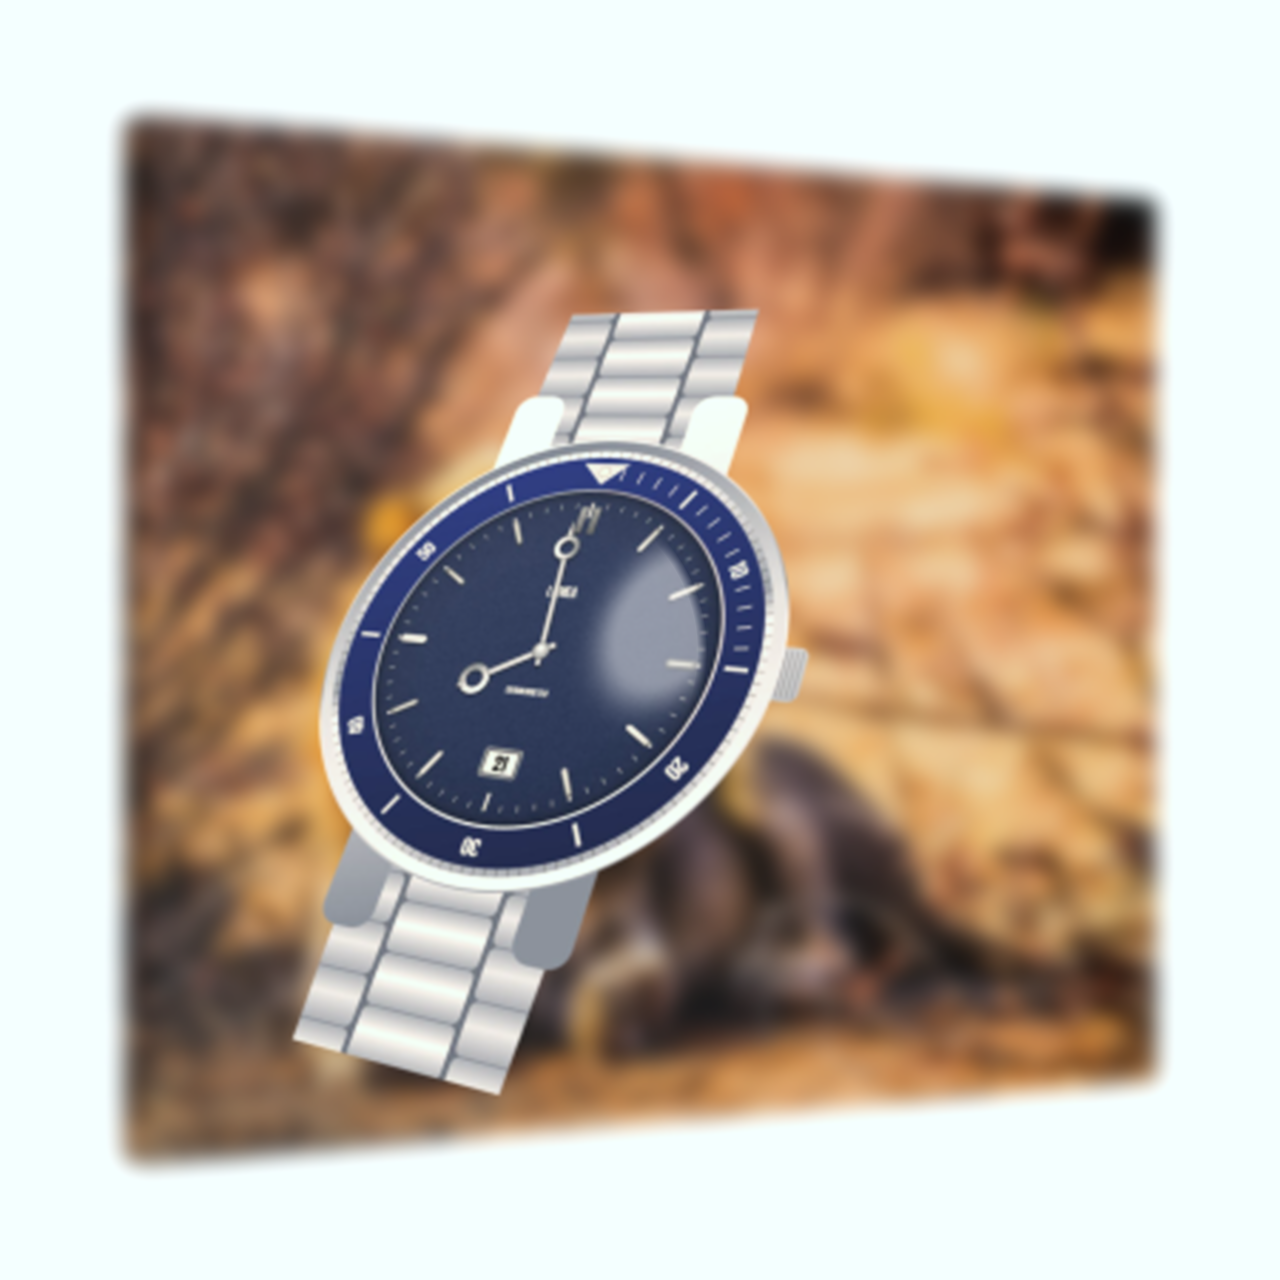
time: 7:59
